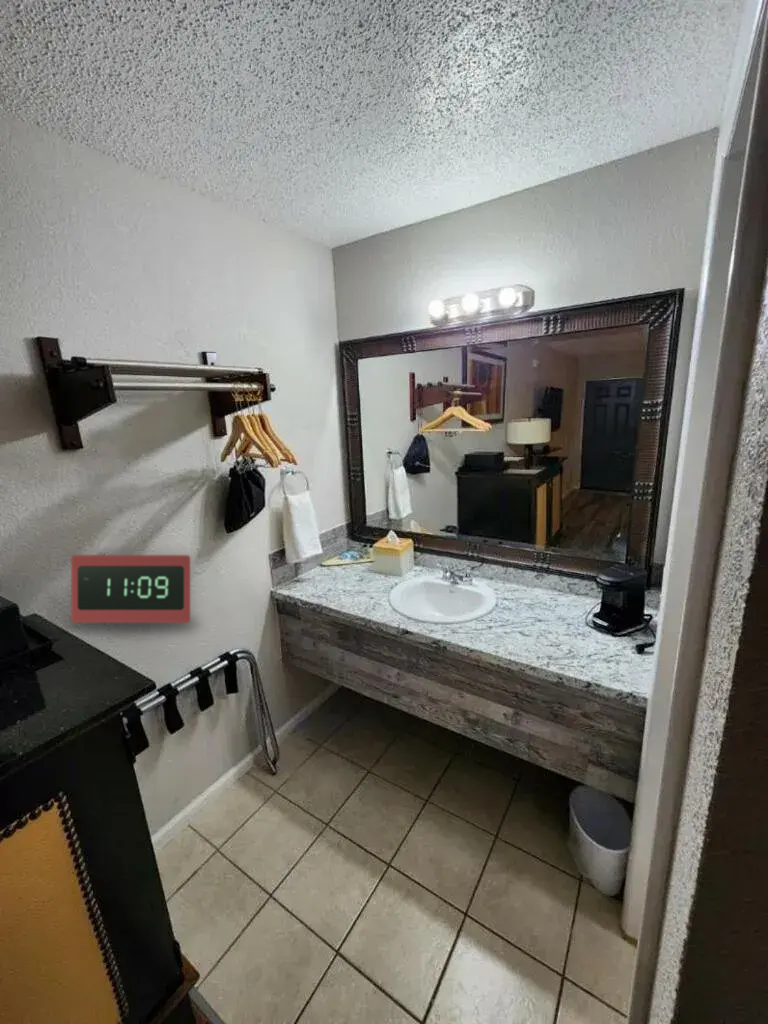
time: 11:09
